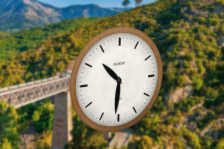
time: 10:31
